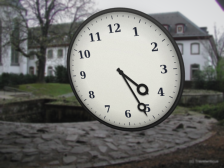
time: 4:26
